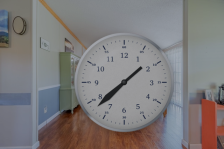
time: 1:38
